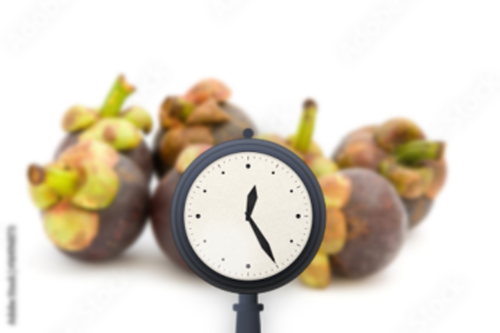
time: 12:25
